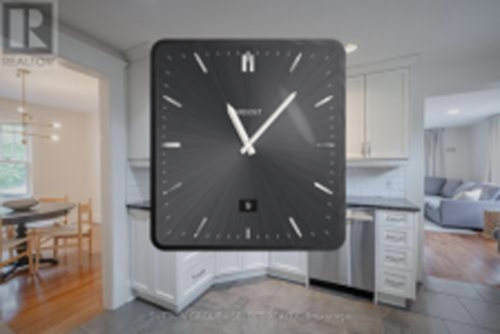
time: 11:07
